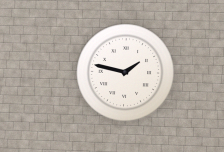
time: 1:47
